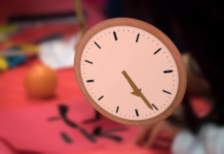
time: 5:26
